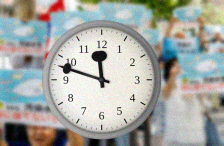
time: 11:48
